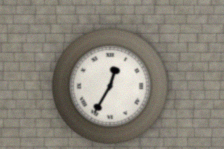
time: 12:35
